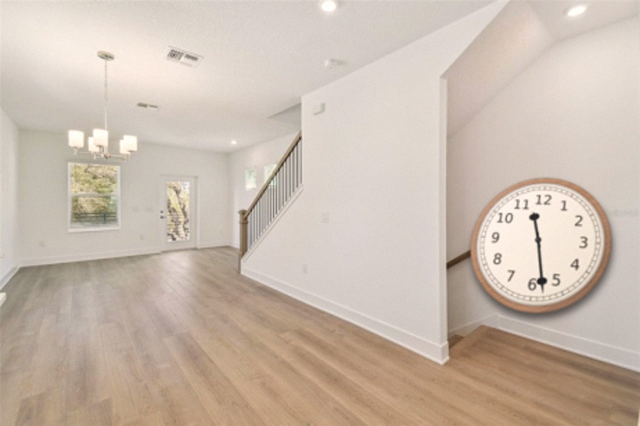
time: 11:28
